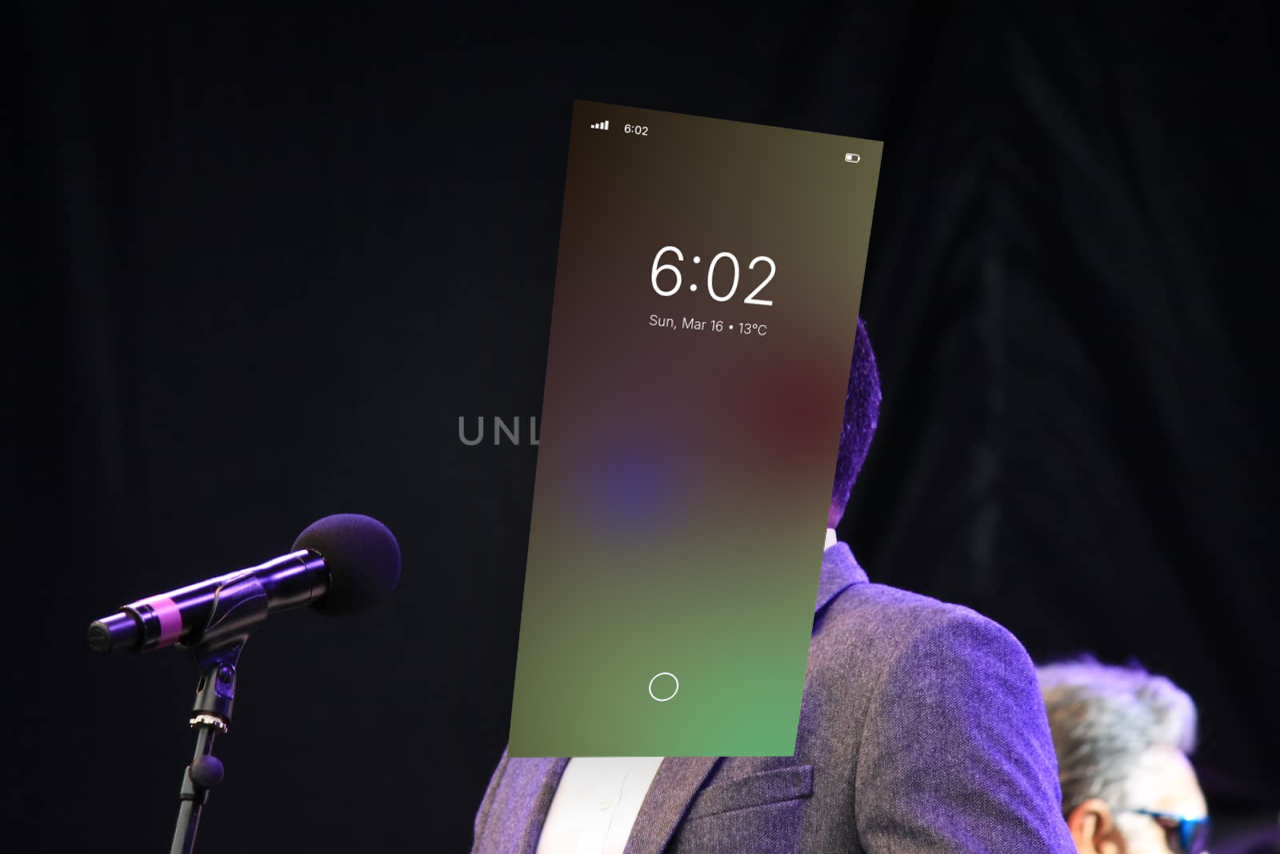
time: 6:02
